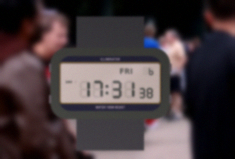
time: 17:31:38
